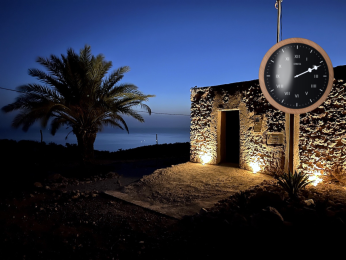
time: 2:11
